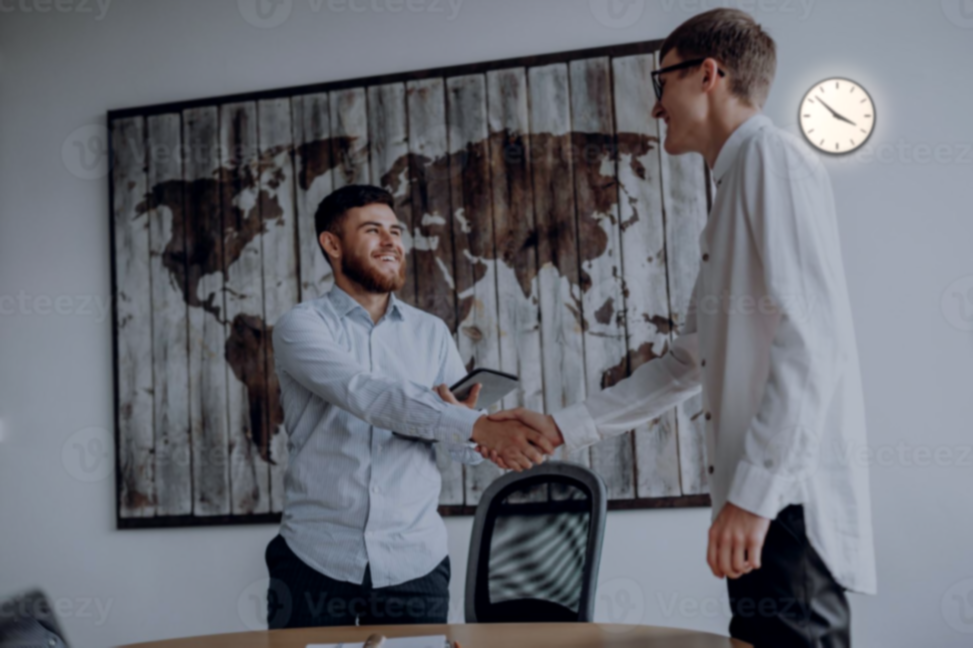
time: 3:52
